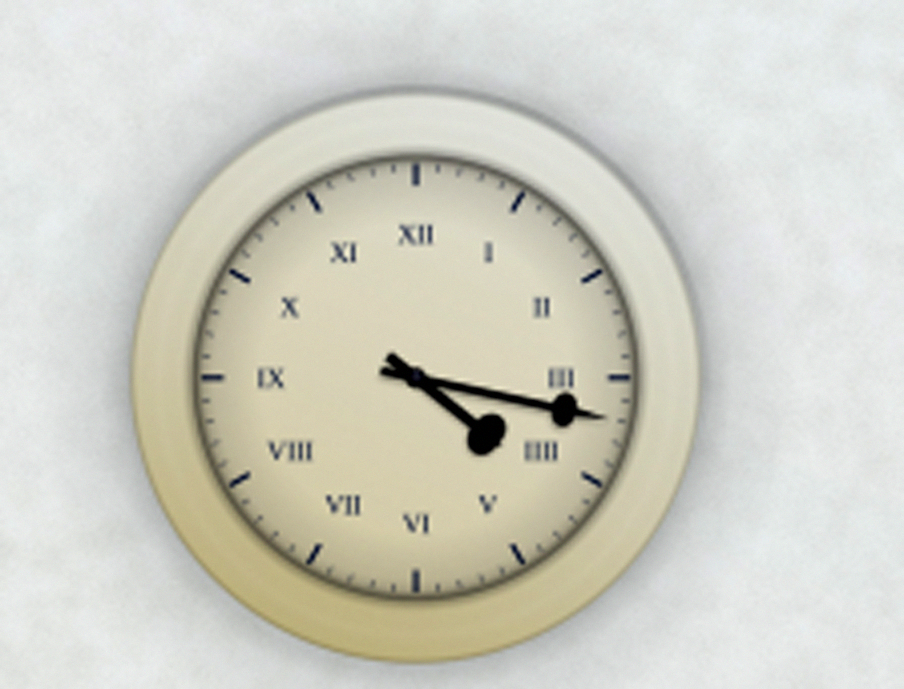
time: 4:17
